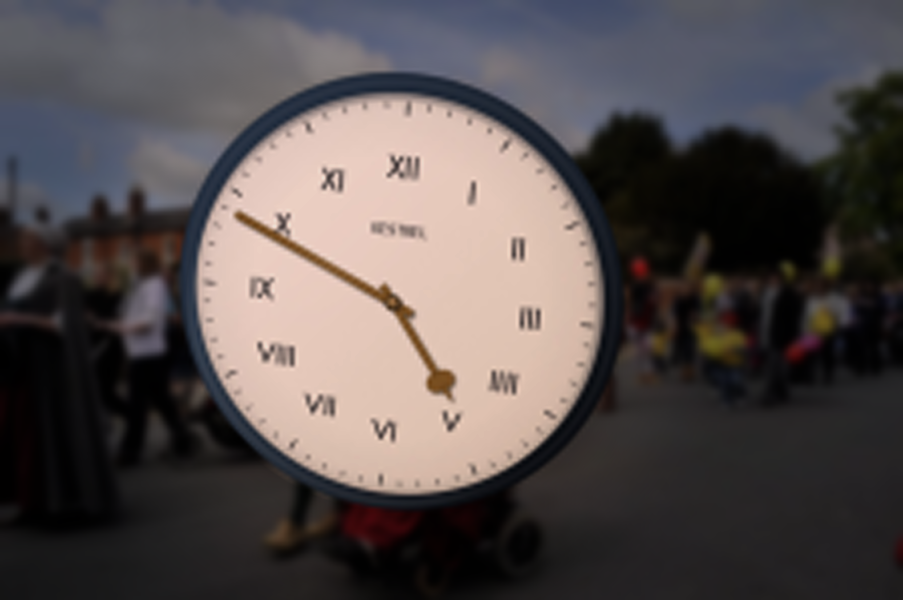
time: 4:49
